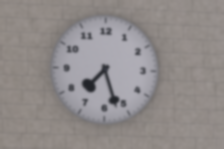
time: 7:27
